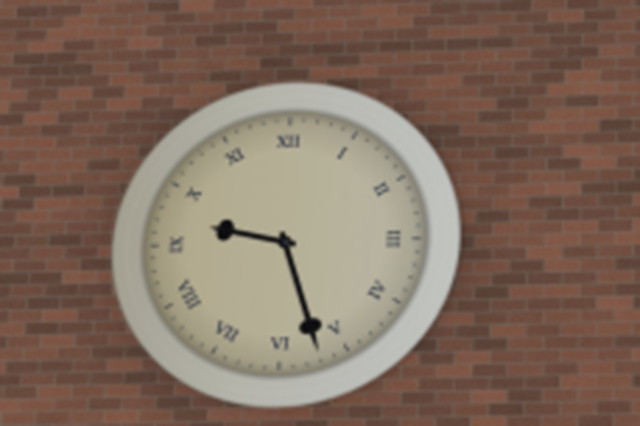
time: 9:27
